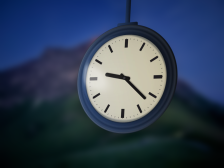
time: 9:22
